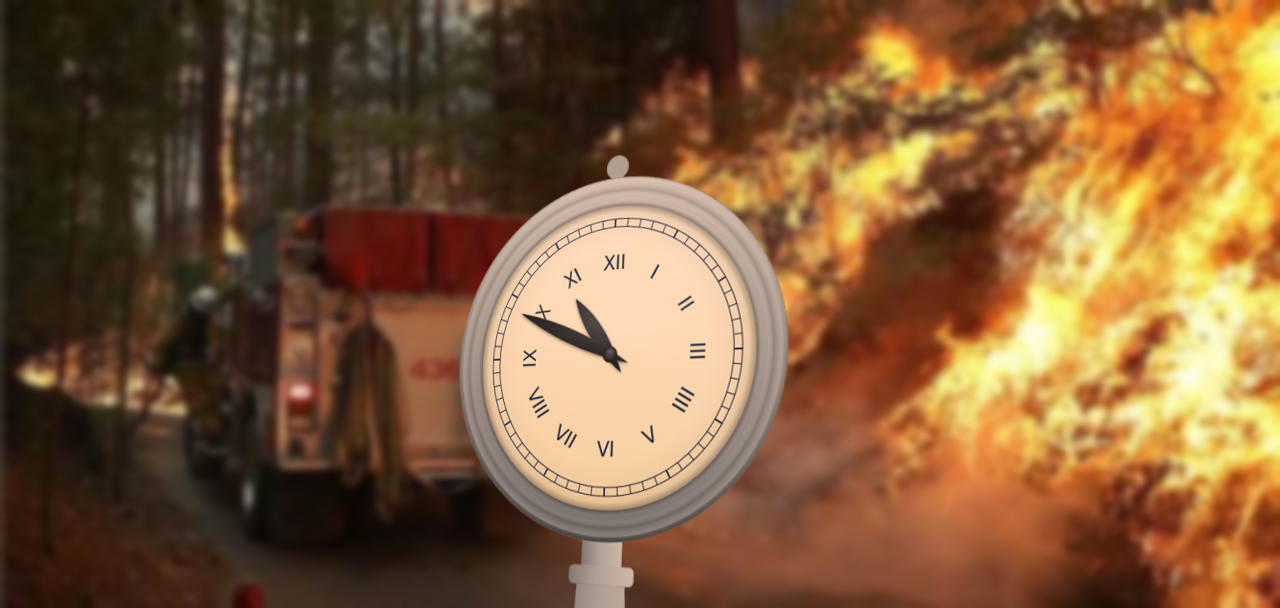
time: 10:49
